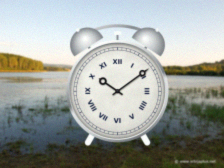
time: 10:09
